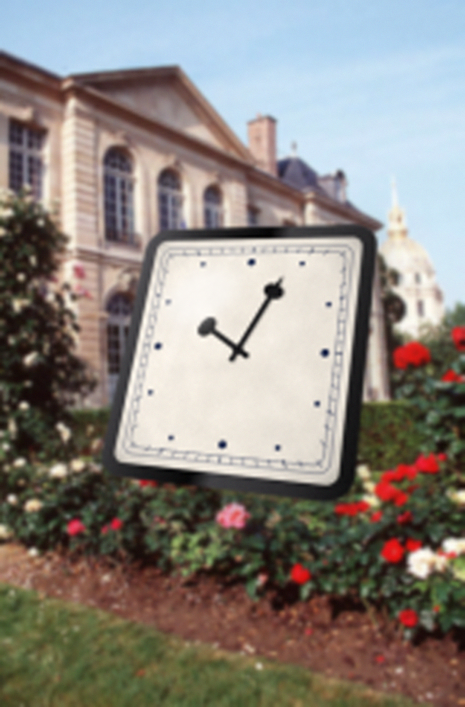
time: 10:04
